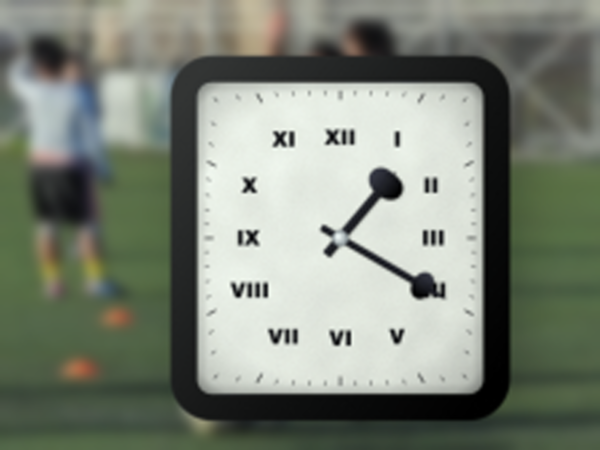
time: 1:20
